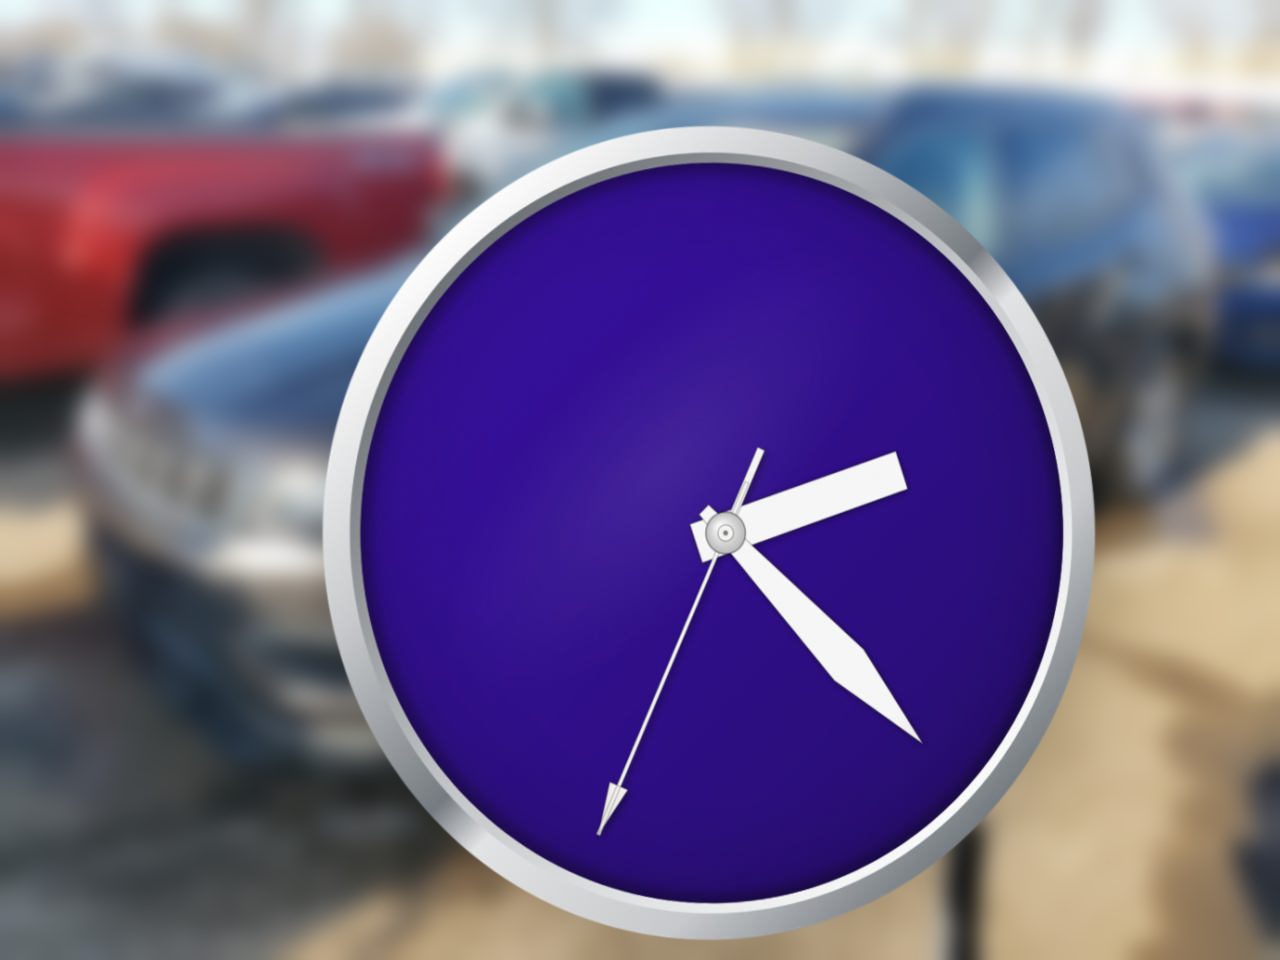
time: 2:22:34
